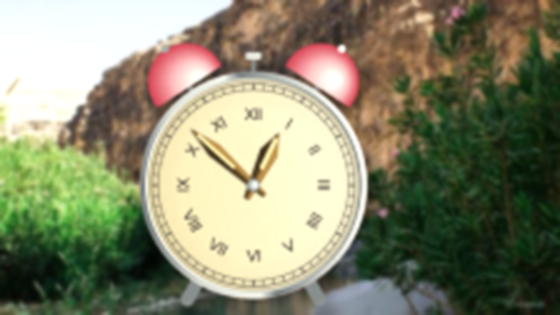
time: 12:52
